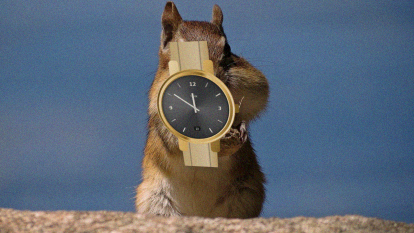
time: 11:51
